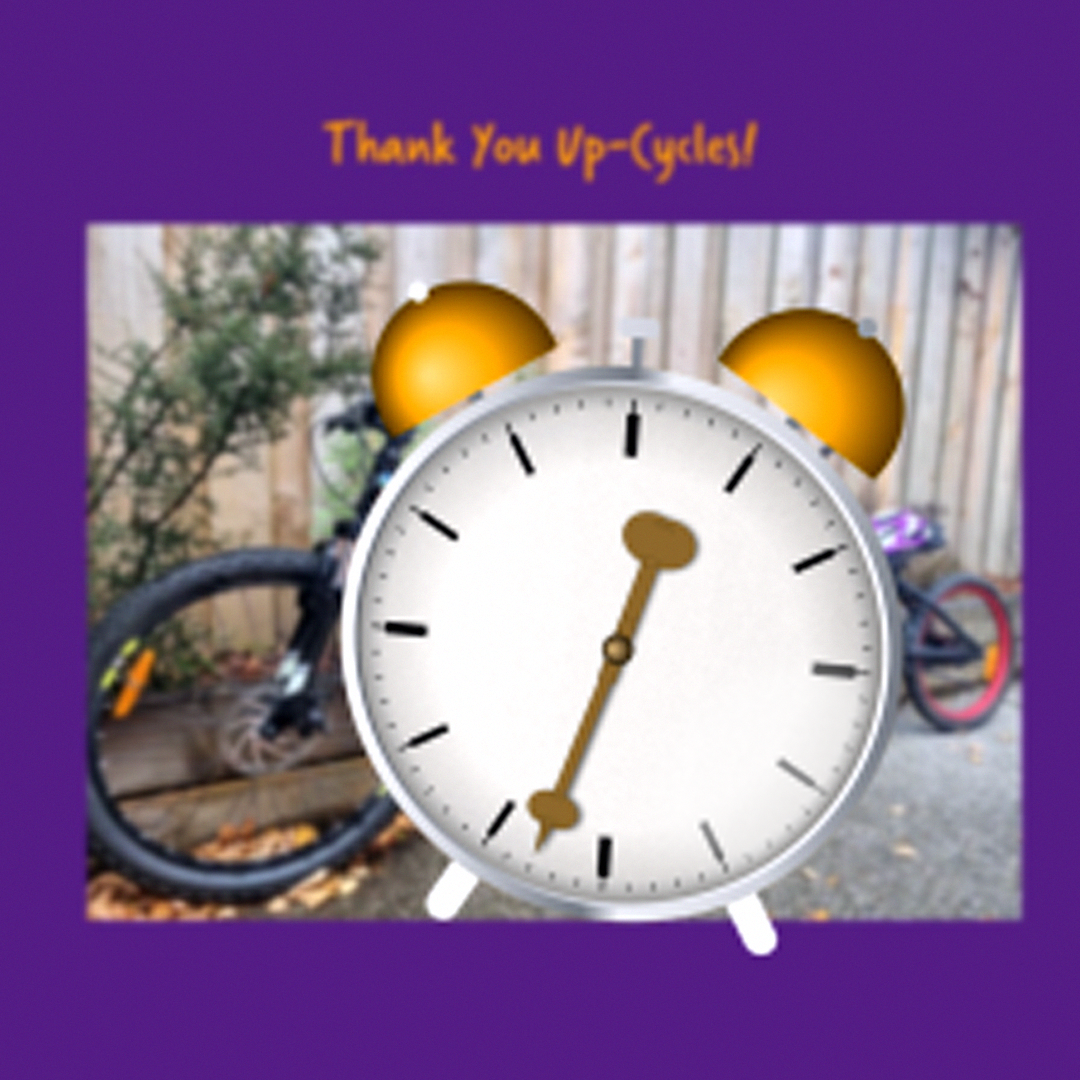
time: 12:33
